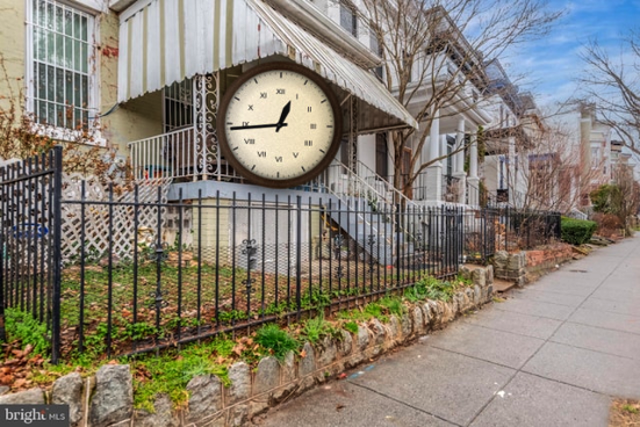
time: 12:44
